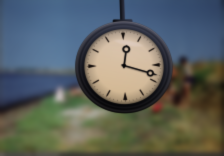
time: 12:18
